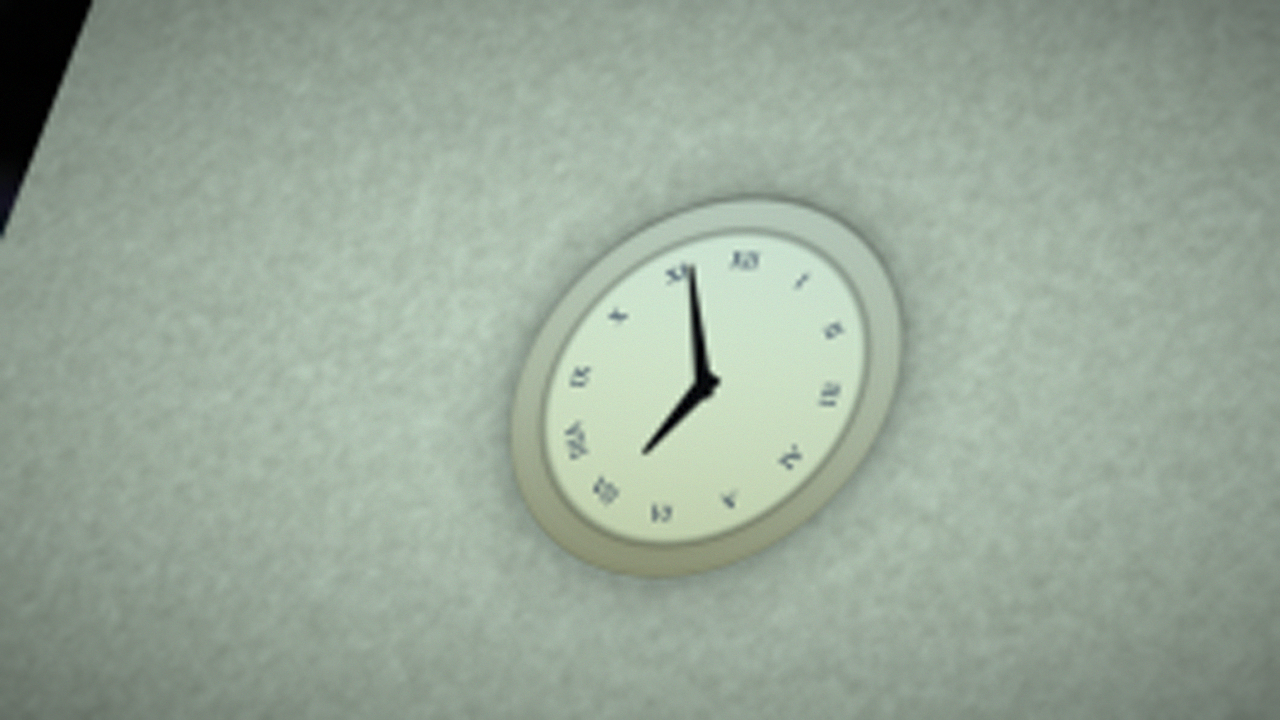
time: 6:56
